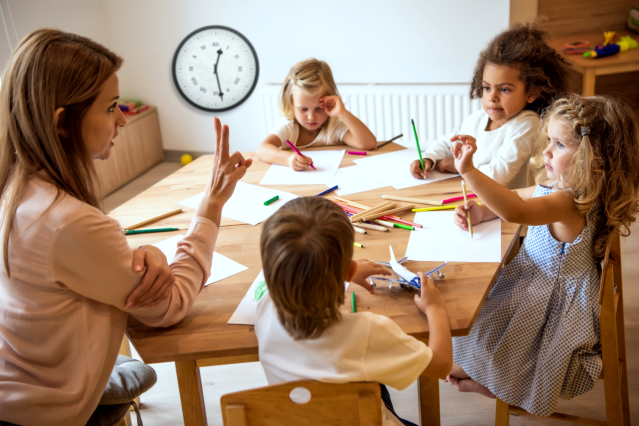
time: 12:28
